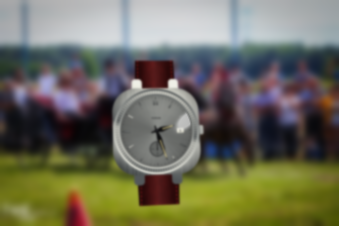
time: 2:27
